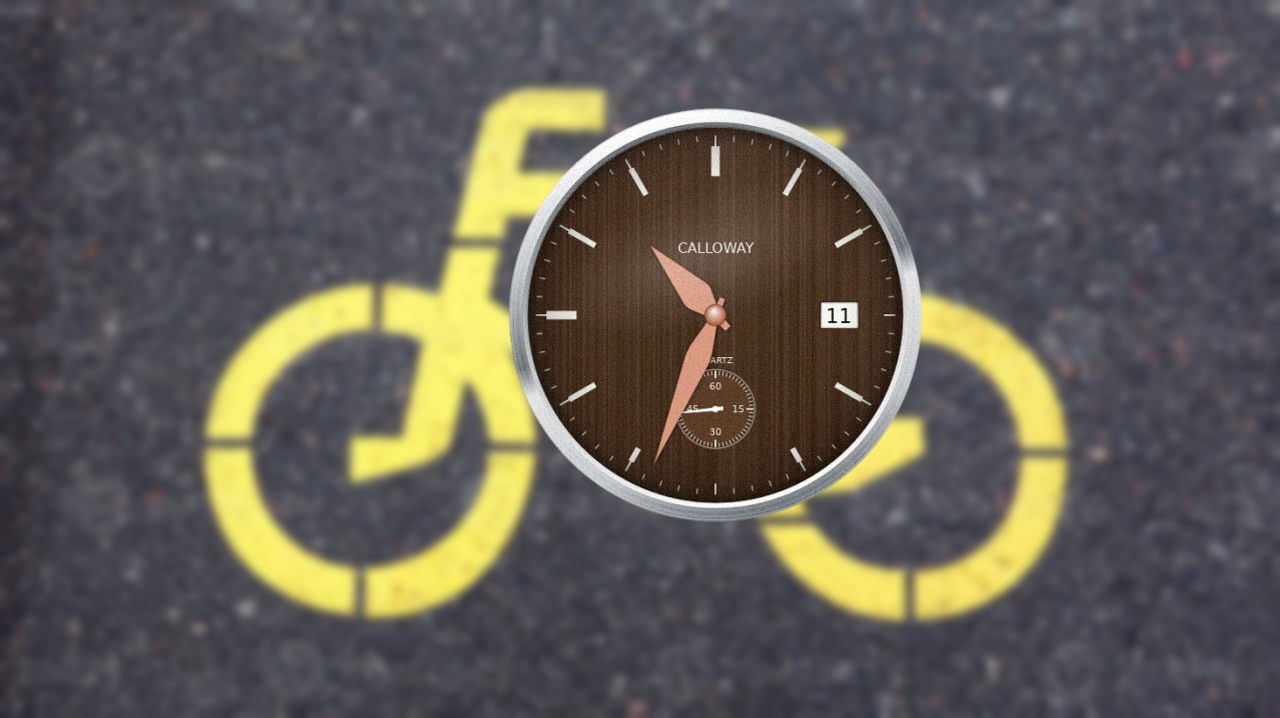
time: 10:33:44
